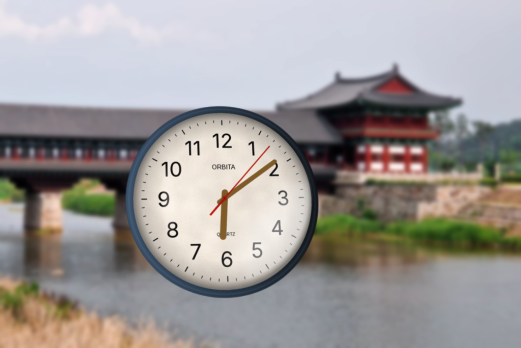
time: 6:09:07
